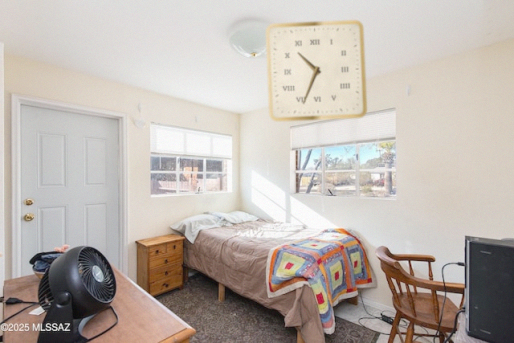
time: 10:34
